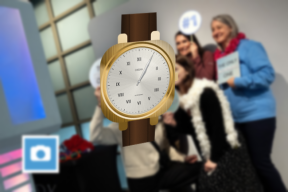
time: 1:05
